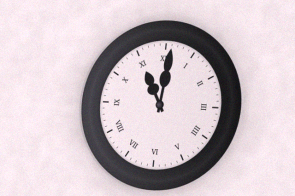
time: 11:01
